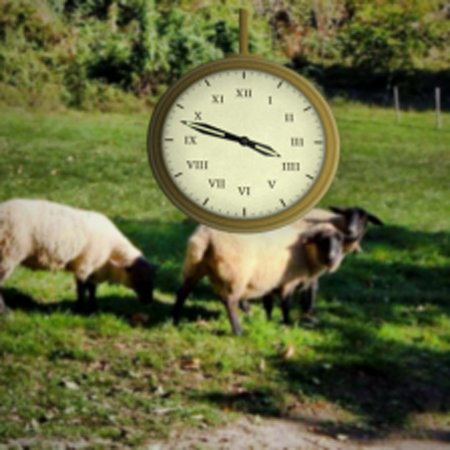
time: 3:48
